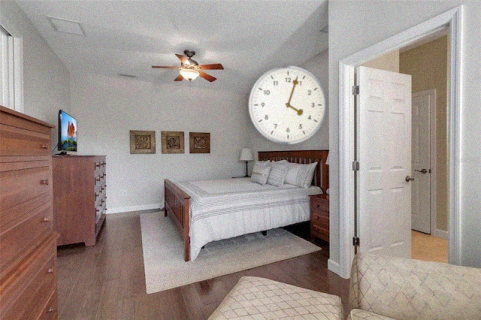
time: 4:03
